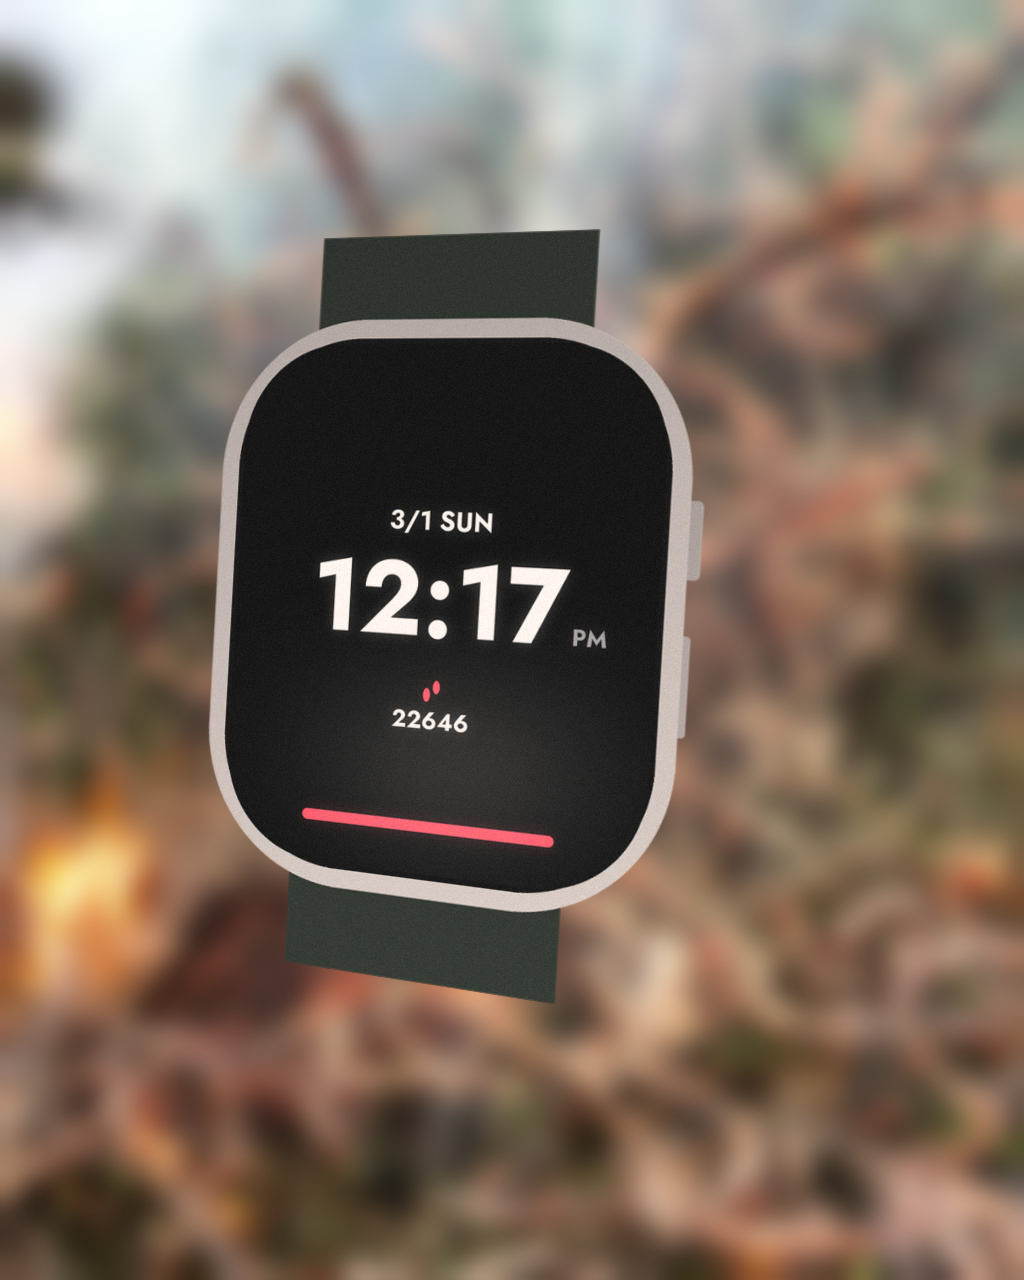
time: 12:17
